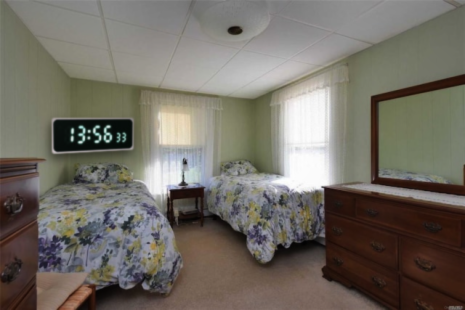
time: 13:56:33
